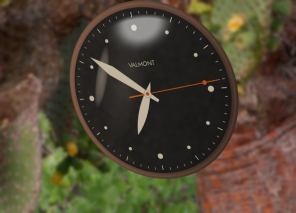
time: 6:51:14
